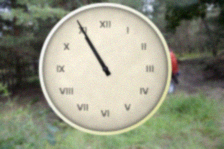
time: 10:55
